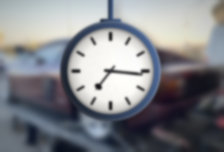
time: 7:16
